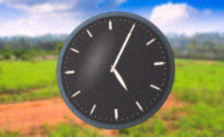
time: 5:05
